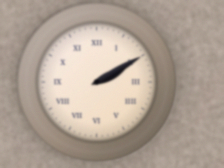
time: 2:10
